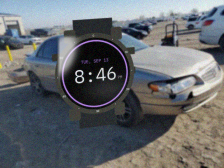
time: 8:46
